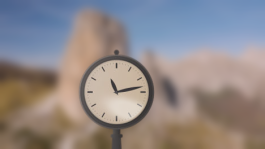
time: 11:13
